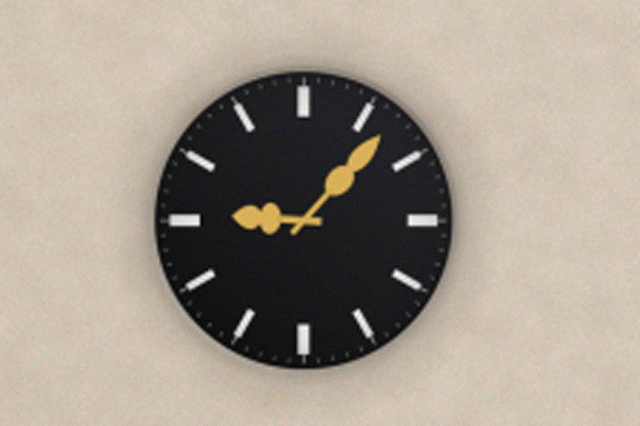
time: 9:07
